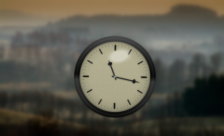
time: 11:17
